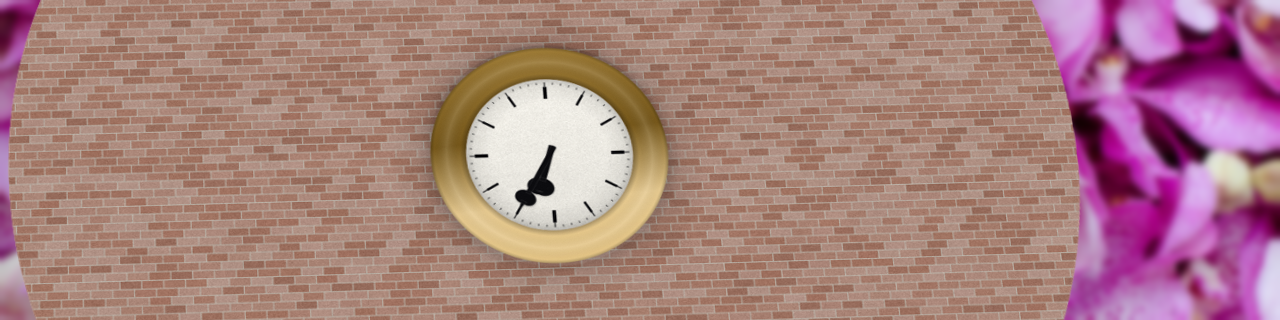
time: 6:35
